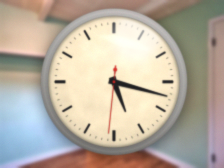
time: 5:17:31
